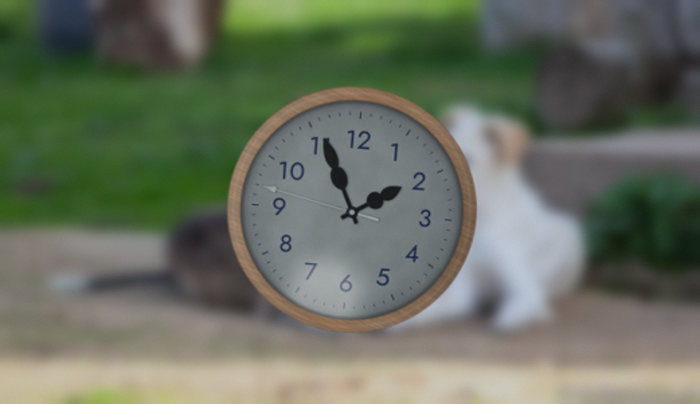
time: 1:55:47
